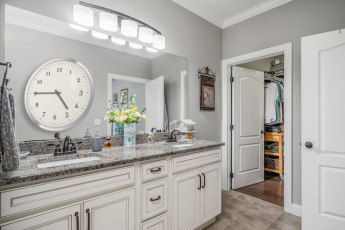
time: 4:45
